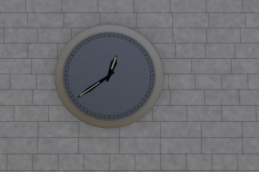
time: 12:39
